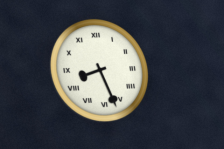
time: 8:27
